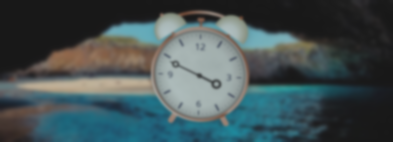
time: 3:49
